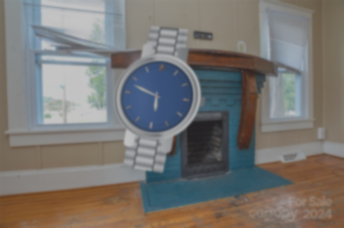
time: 5:48
